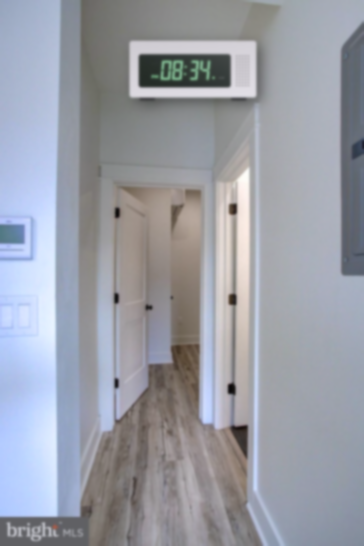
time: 8:34
